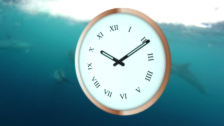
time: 10:11
